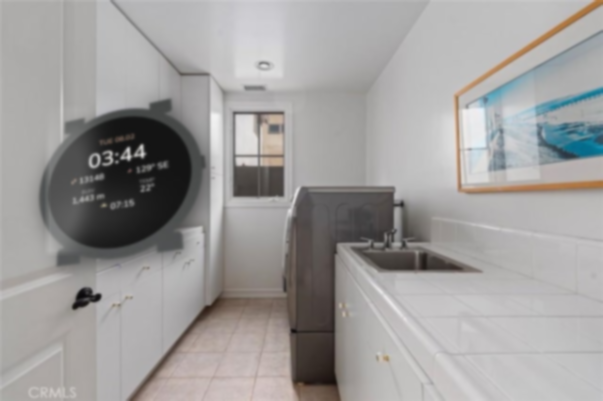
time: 3:44
